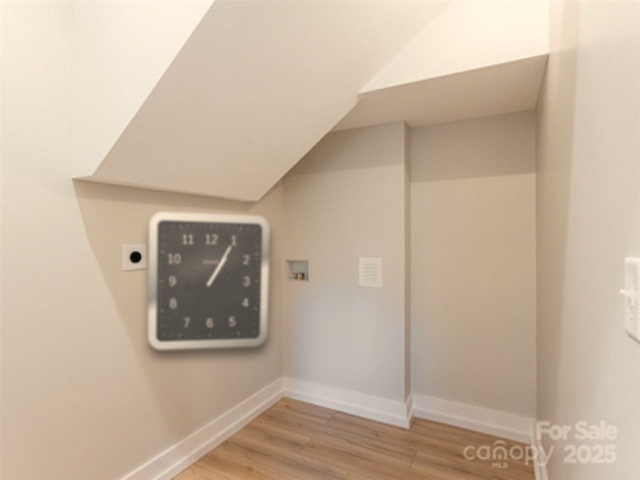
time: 1:05
